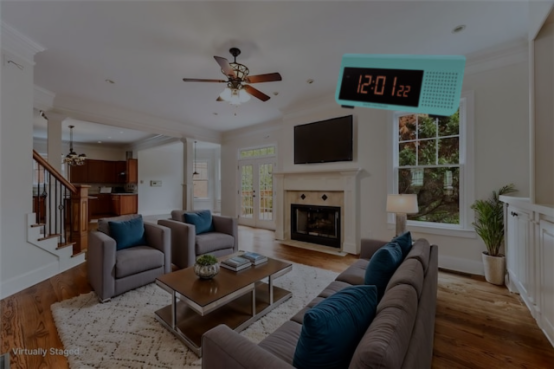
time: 12:01:22
